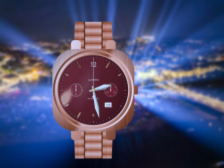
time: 2:28
